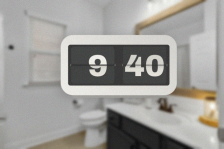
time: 9:40
